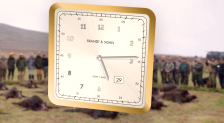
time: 5:14
